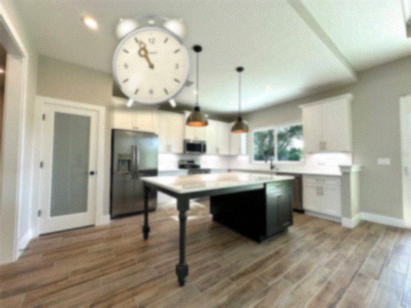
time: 10:56
